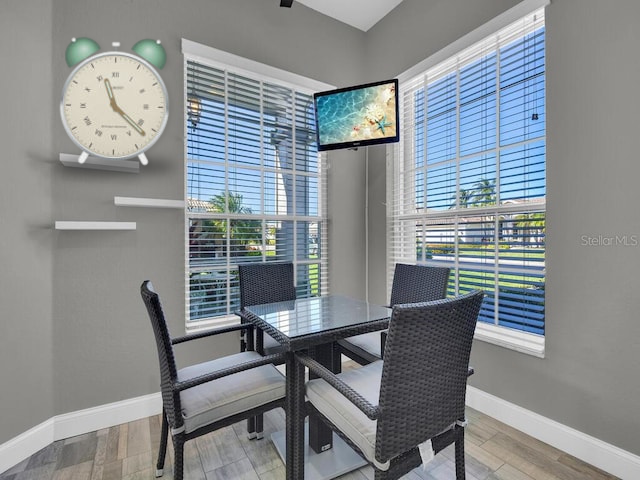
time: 11:22
